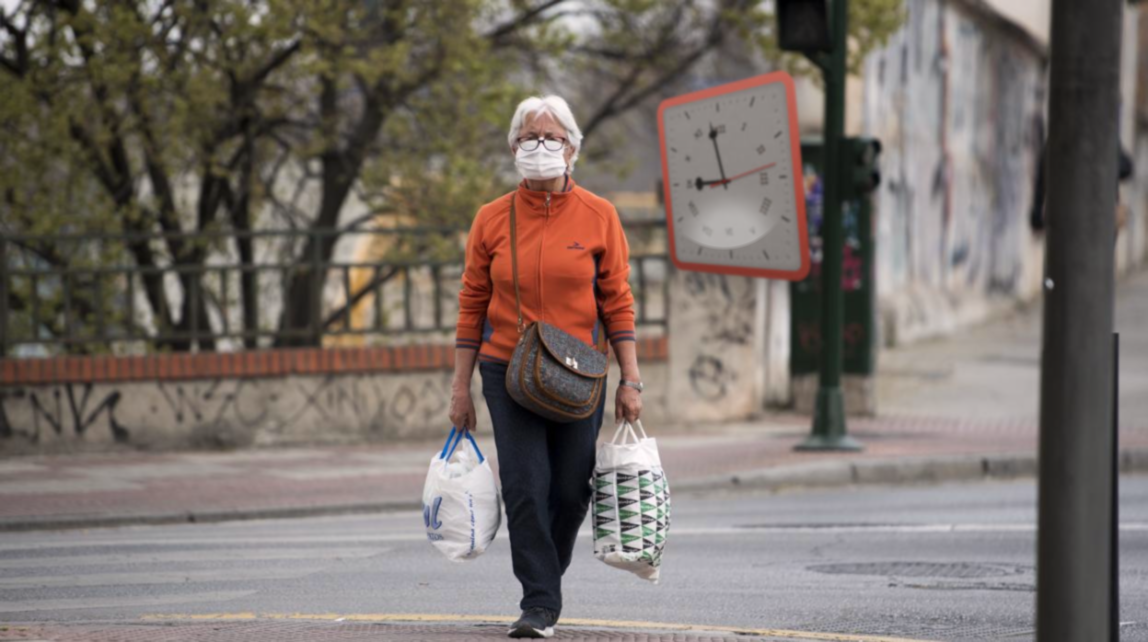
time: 8:58:13
